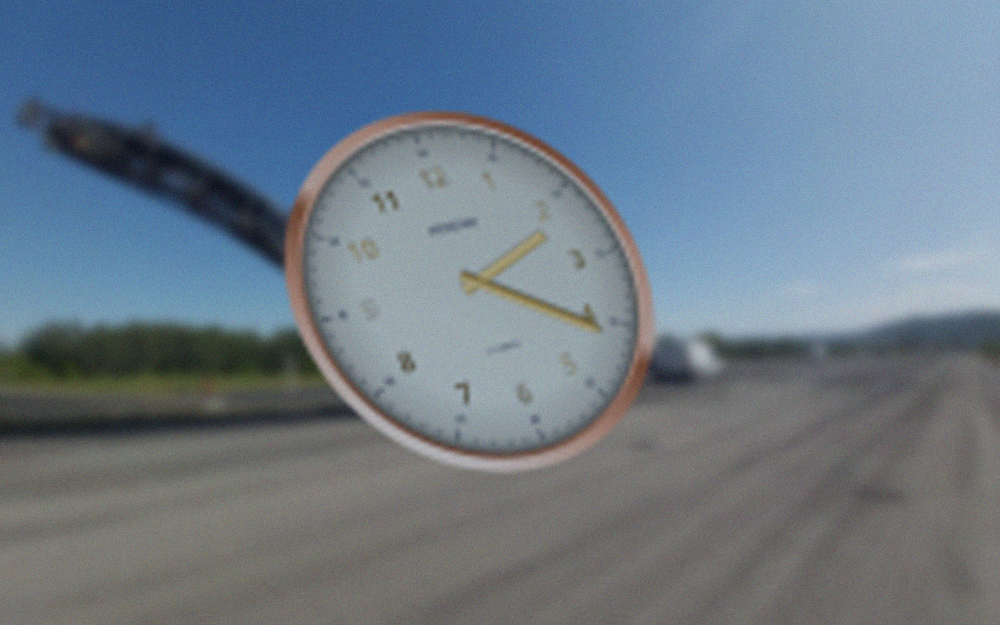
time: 2:21
